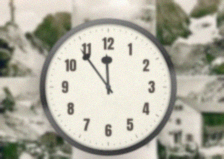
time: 11:54
